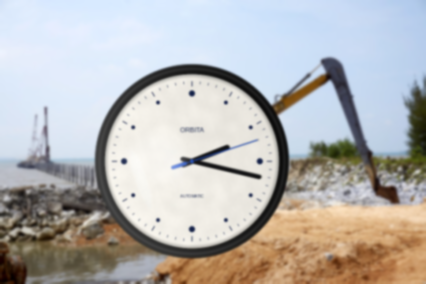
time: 2:17:12
